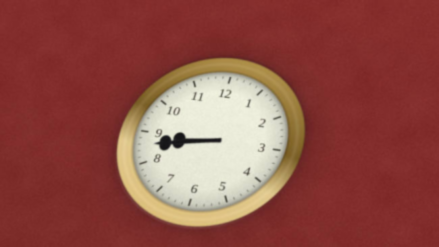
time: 8:43
